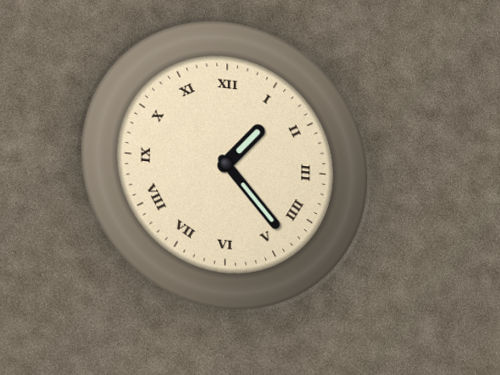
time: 1:23
